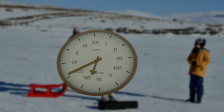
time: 6:41
